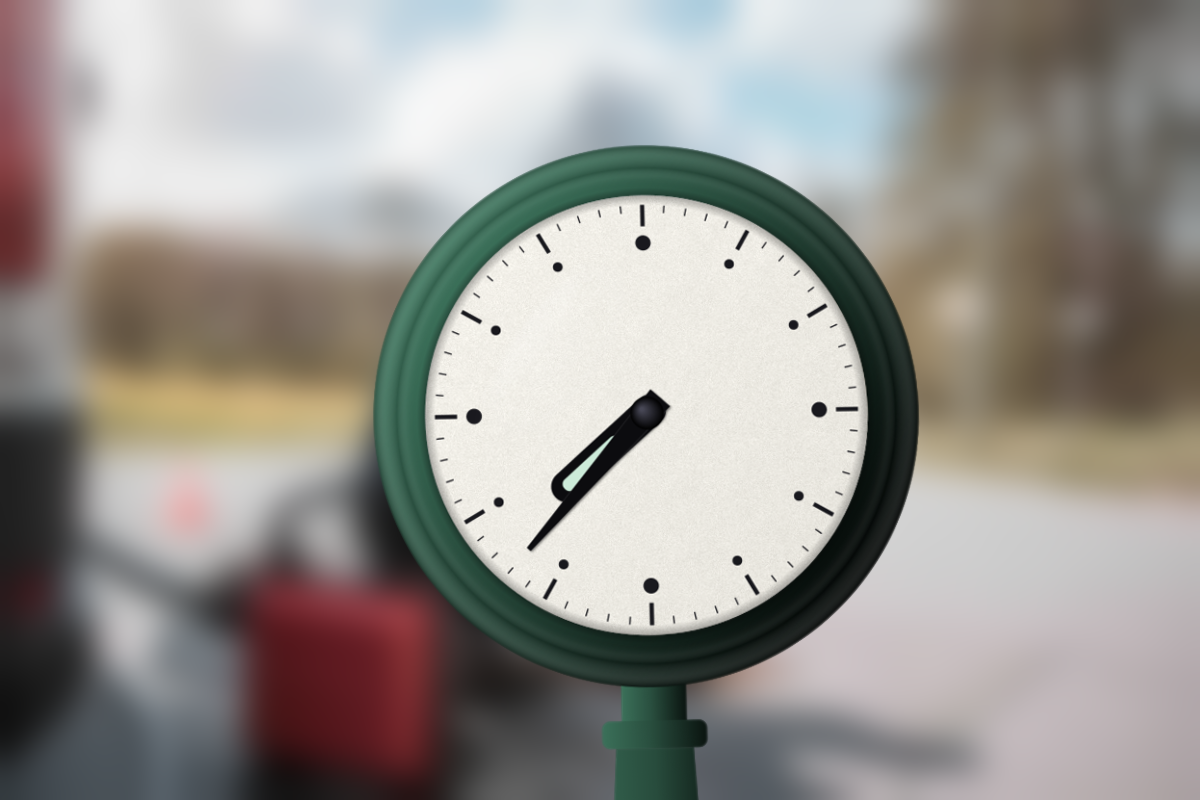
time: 7:37
